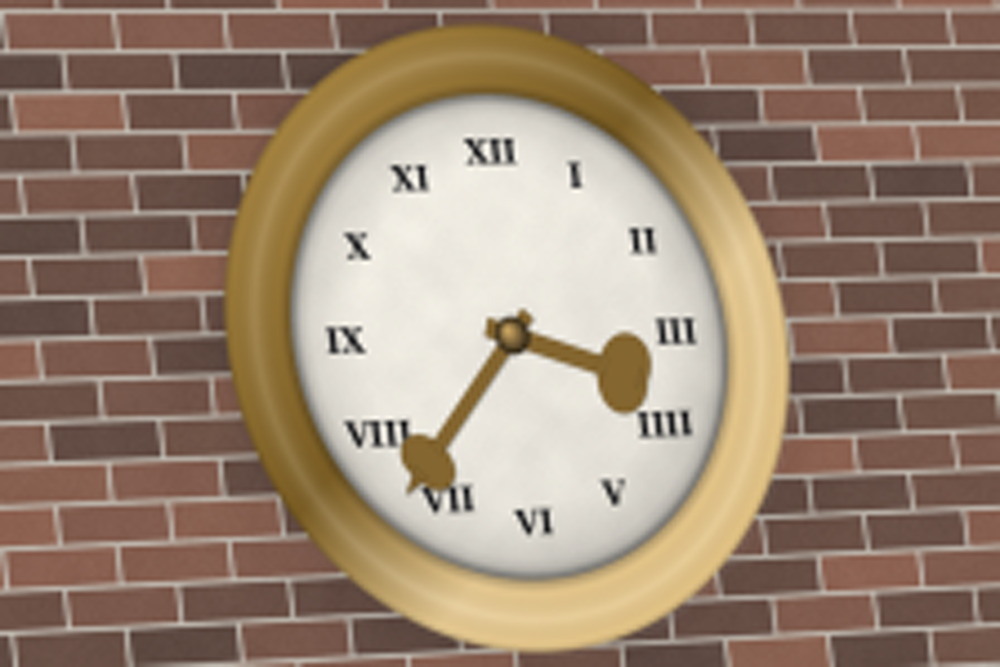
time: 3:37
